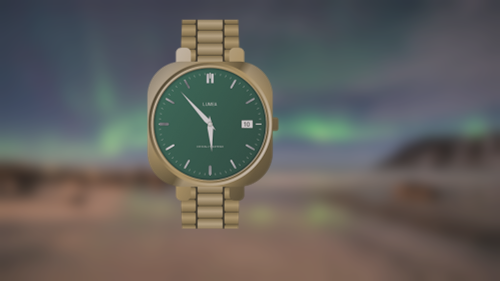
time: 5:53
